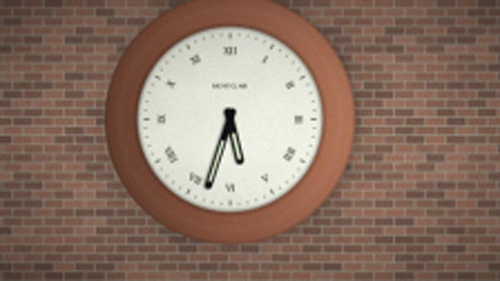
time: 5:33
